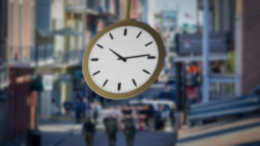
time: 10:14
